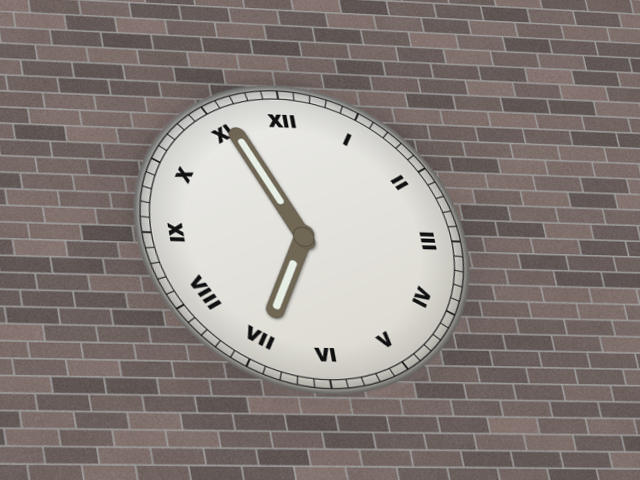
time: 6:56
